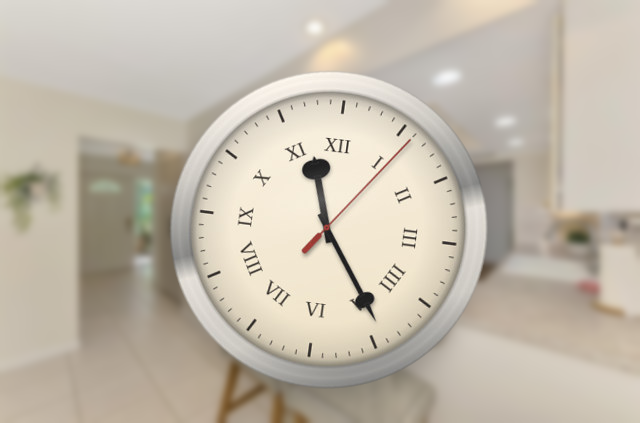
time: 11:24:06
